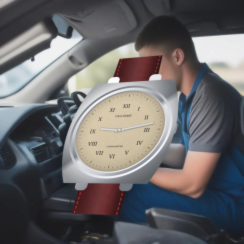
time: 9:13
